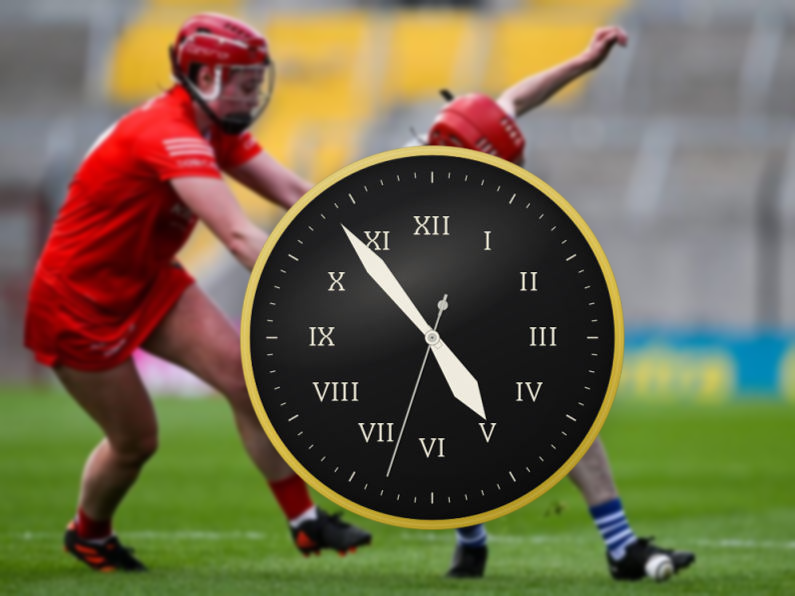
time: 4:53:33
